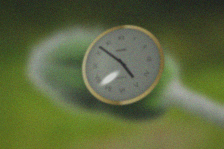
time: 4:52
